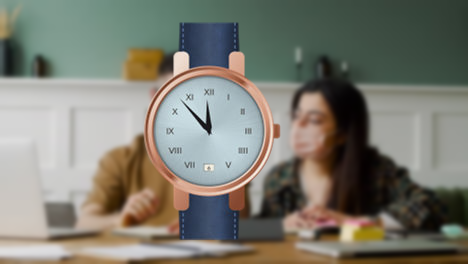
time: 11:53
